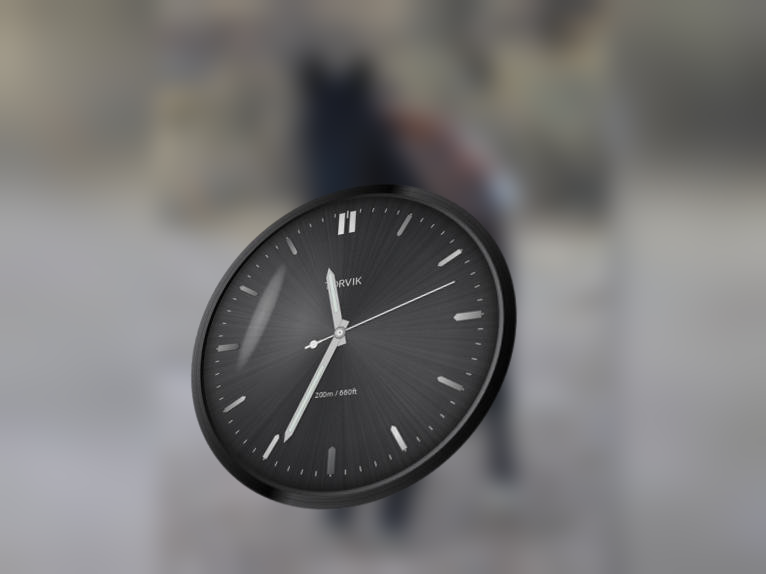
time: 11:34:12
